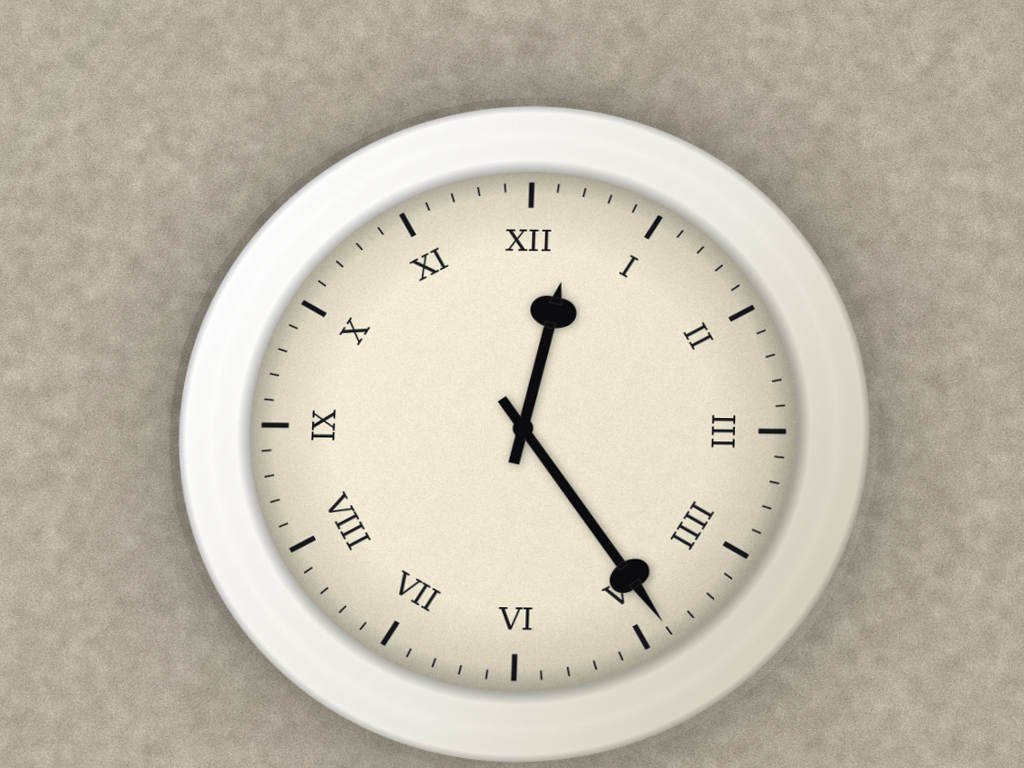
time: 12:24
